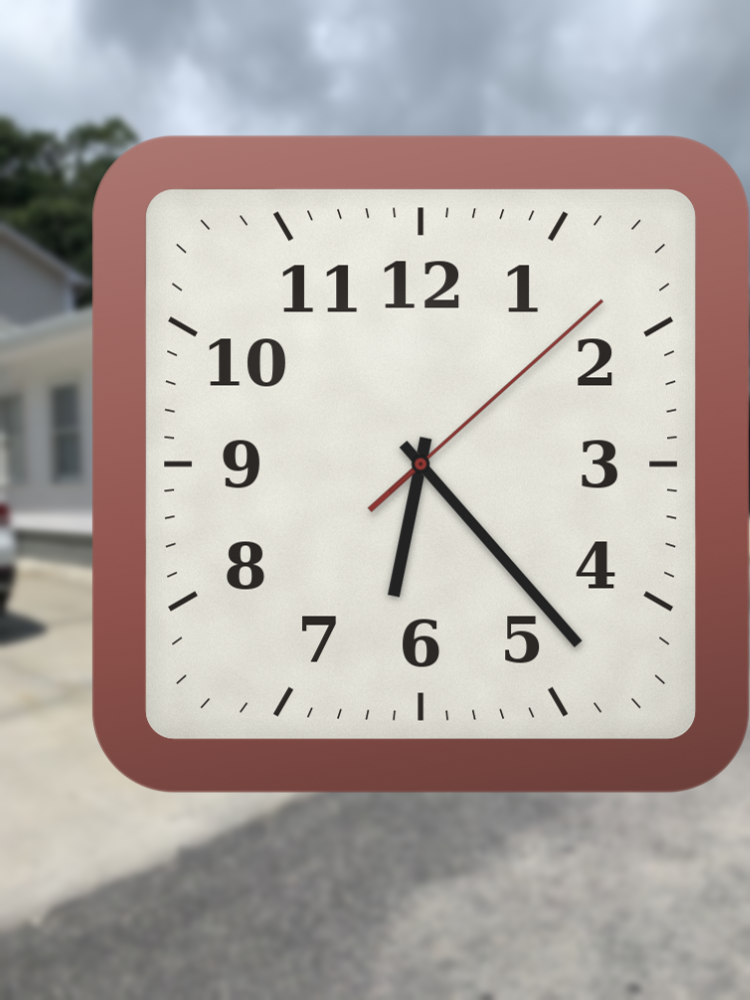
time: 6:23:08
